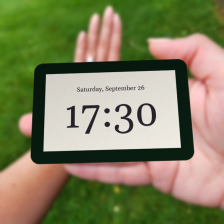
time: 17:30
